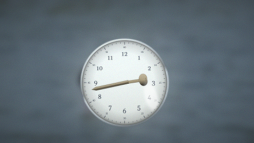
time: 2:43
